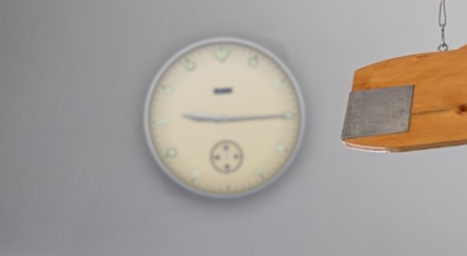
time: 9:15
